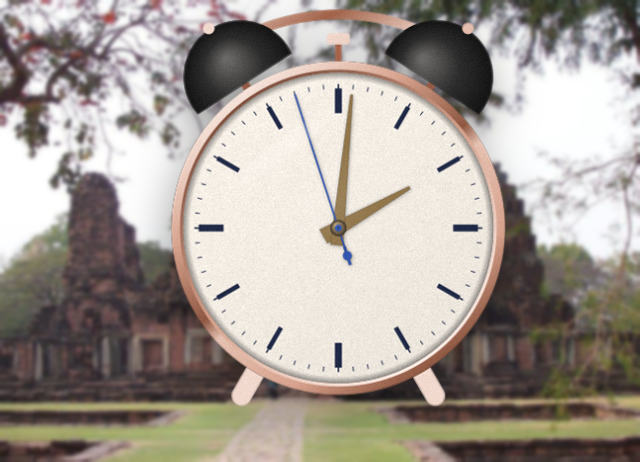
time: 2:00:57
